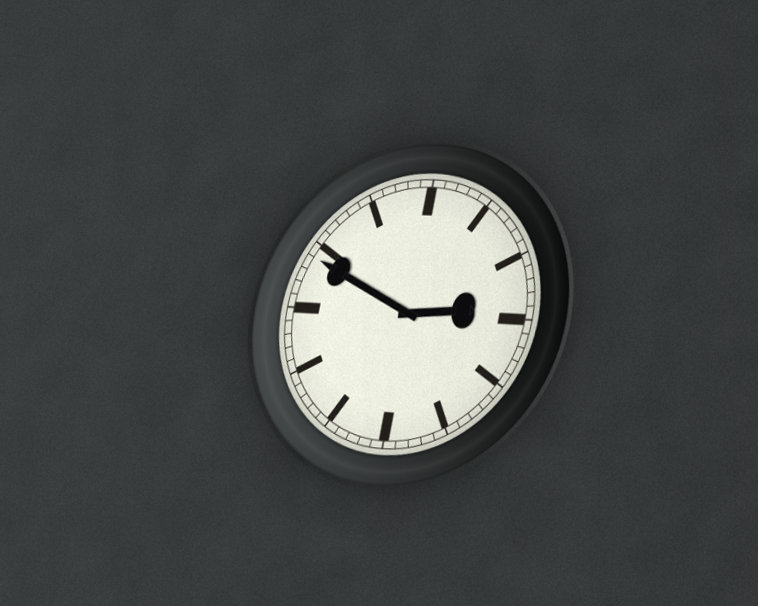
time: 2:49
